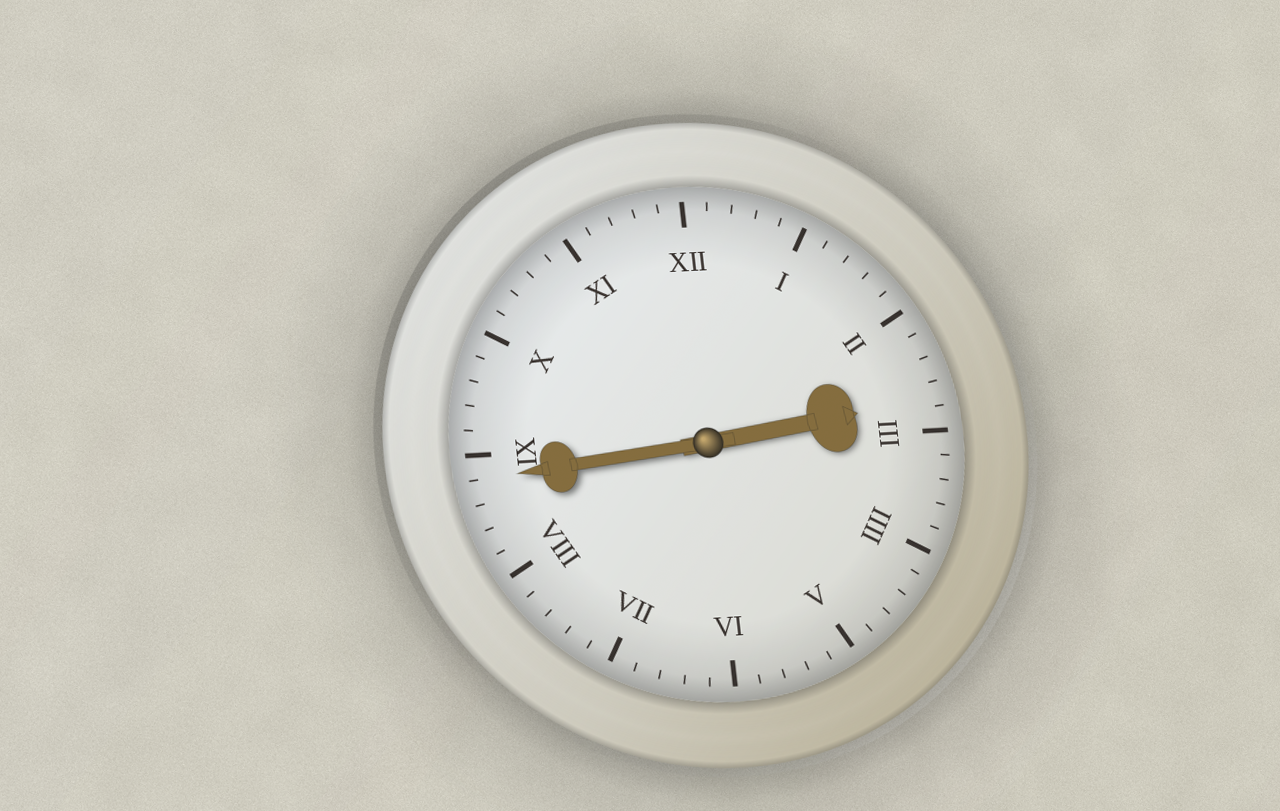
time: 2:44
